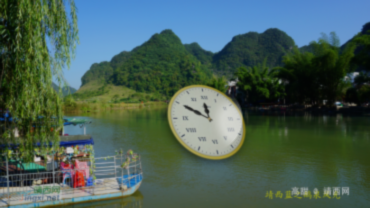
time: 11:50
